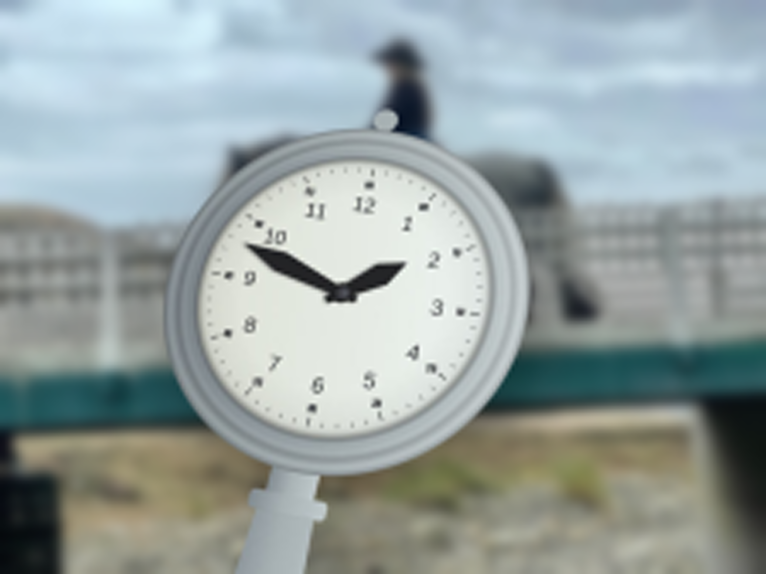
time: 1:48
